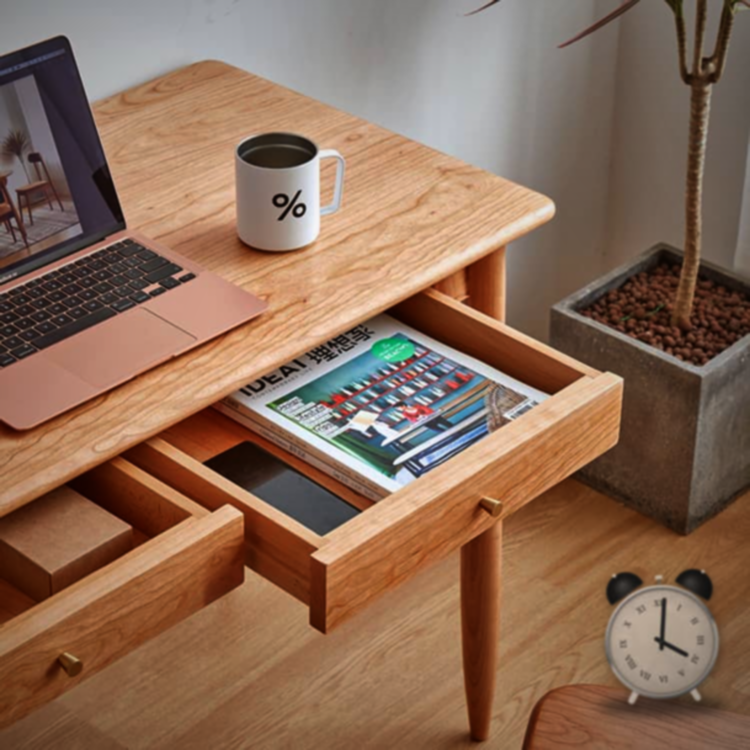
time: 4:01
